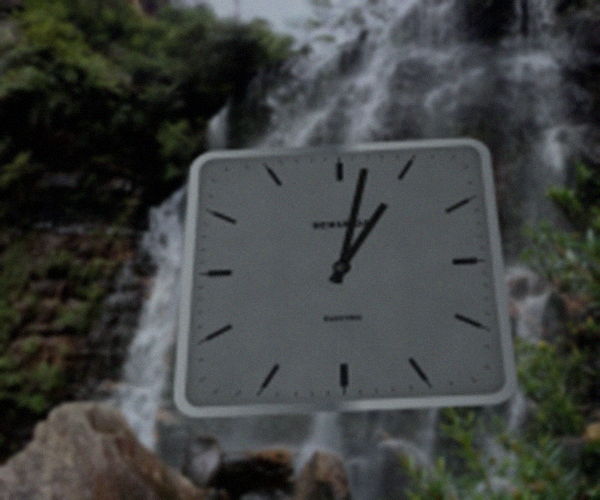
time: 1:02
